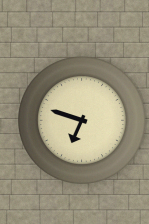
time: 6:48
